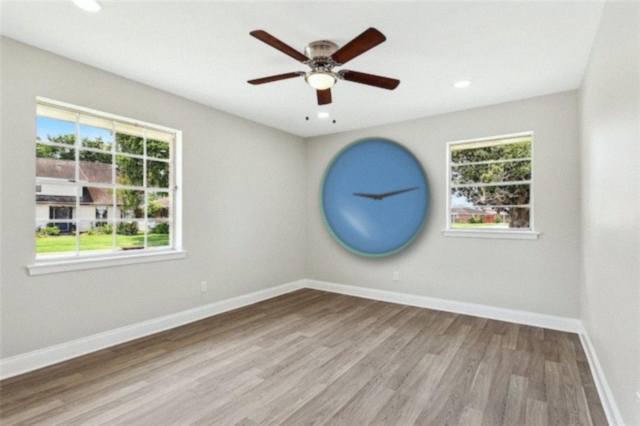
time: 9:13
